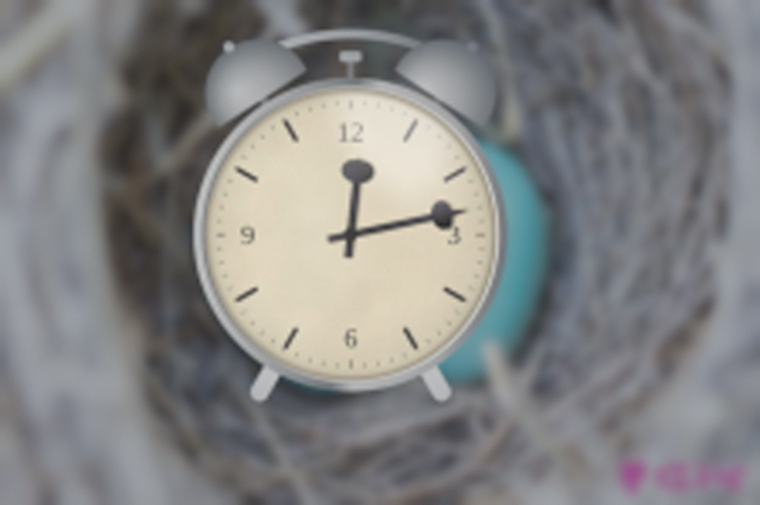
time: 12:13
